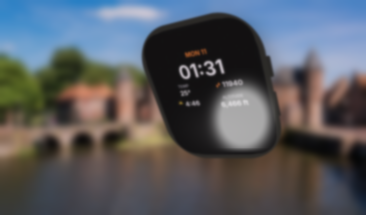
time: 1:31
